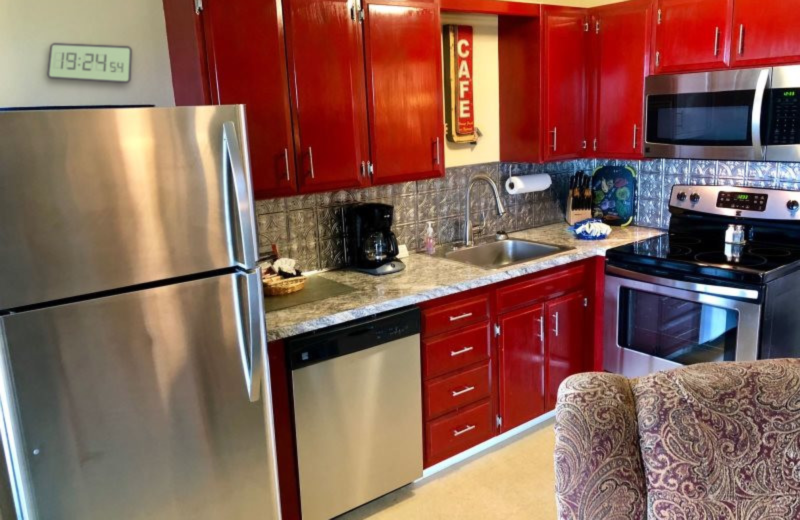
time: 19:24
